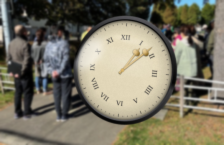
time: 1:08
